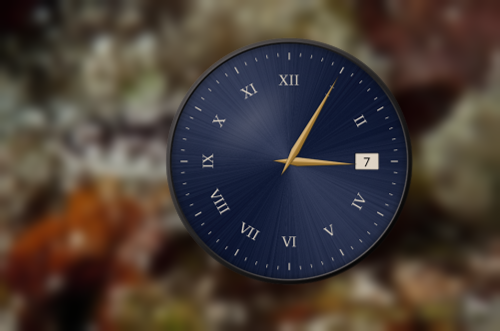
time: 3:05
